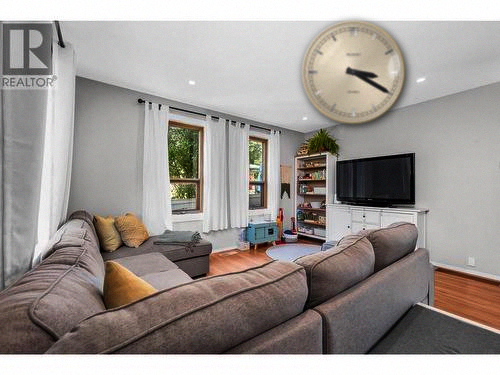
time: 3:20
